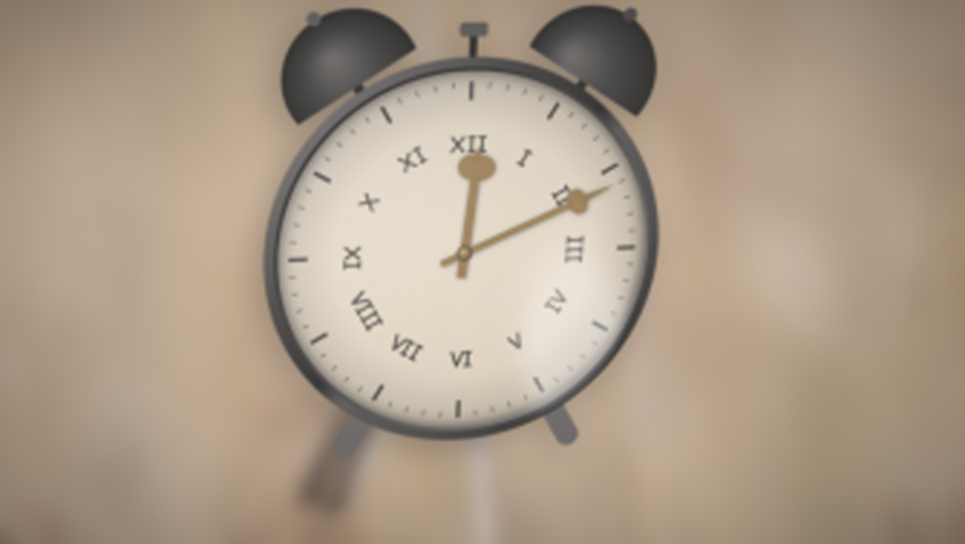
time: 12:11
